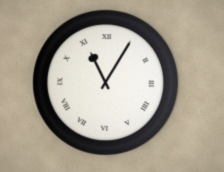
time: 11:05
